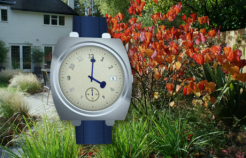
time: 4:01
